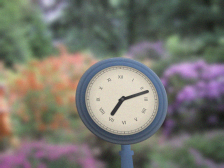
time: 7:12
